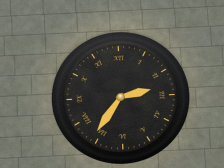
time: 2:36
